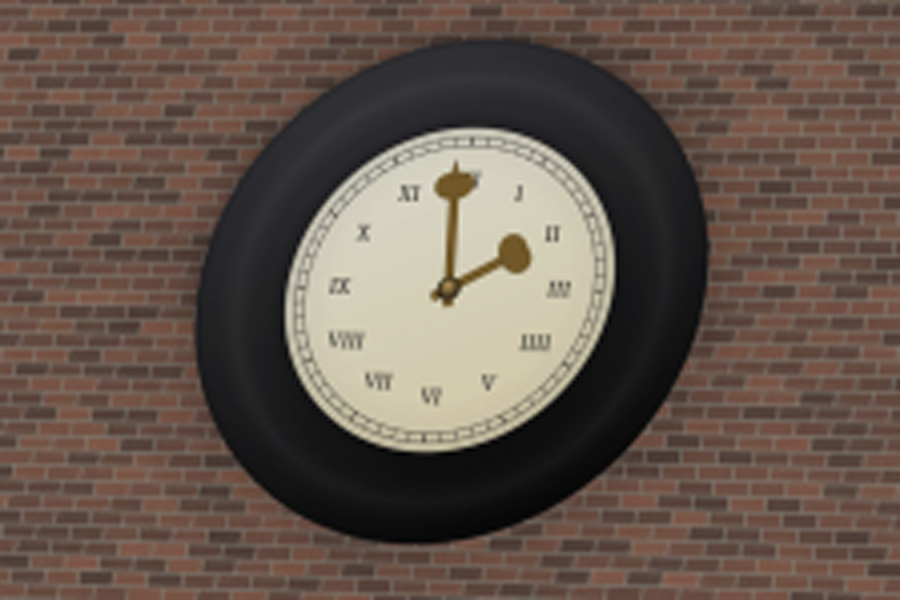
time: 1:59
